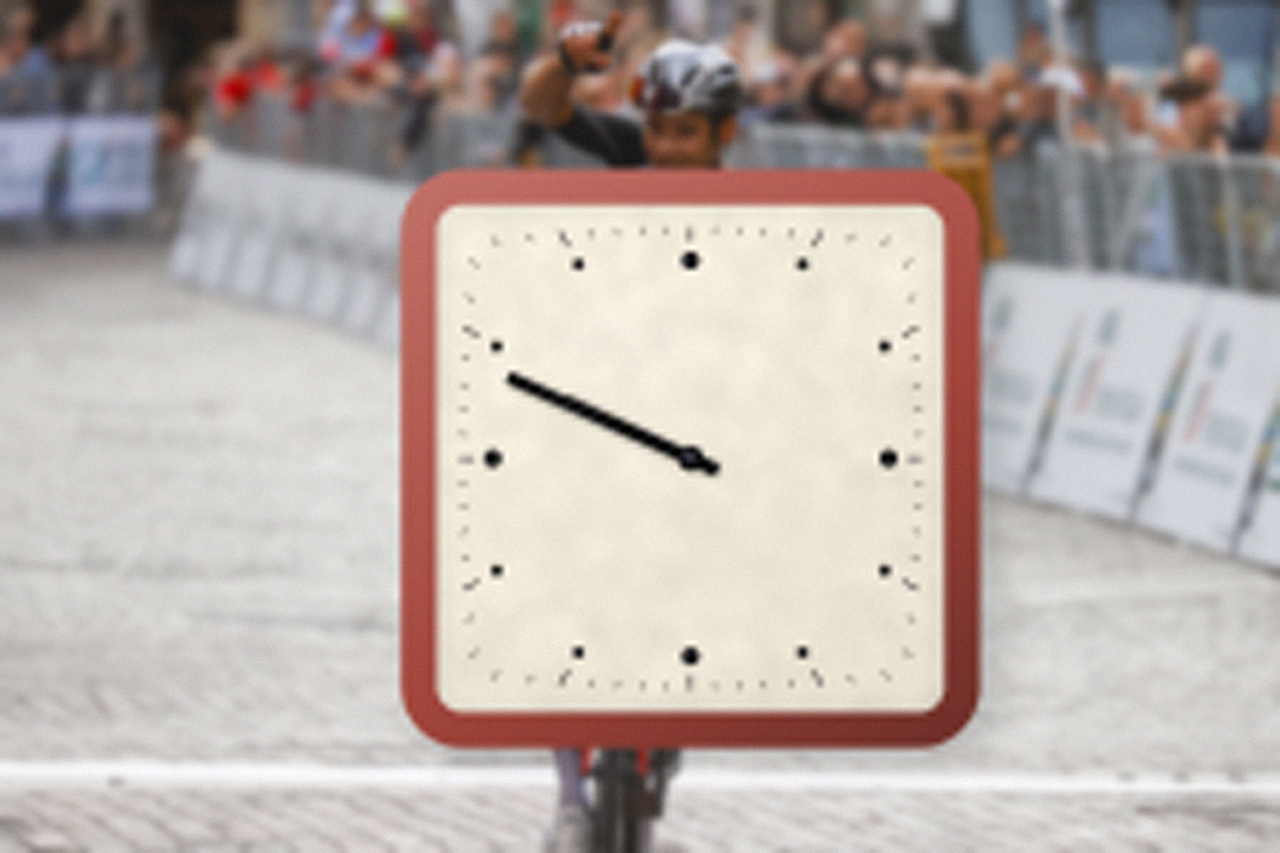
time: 9:49
